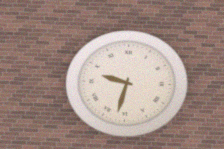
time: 9:32
